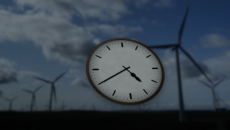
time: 4:40
